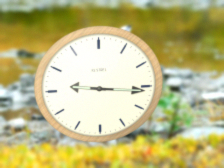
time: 9:16
